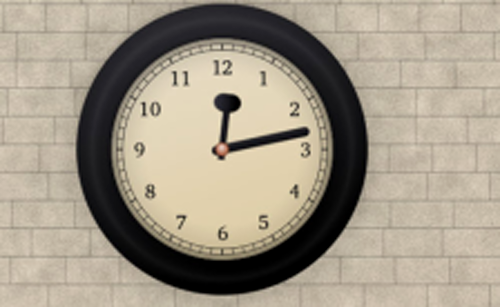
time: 12:13
